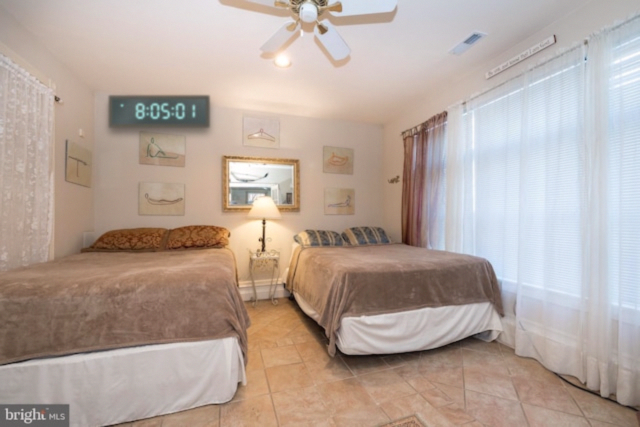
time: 8:05:01
